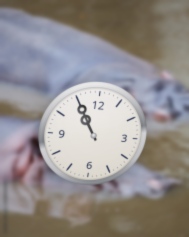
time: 10:55
